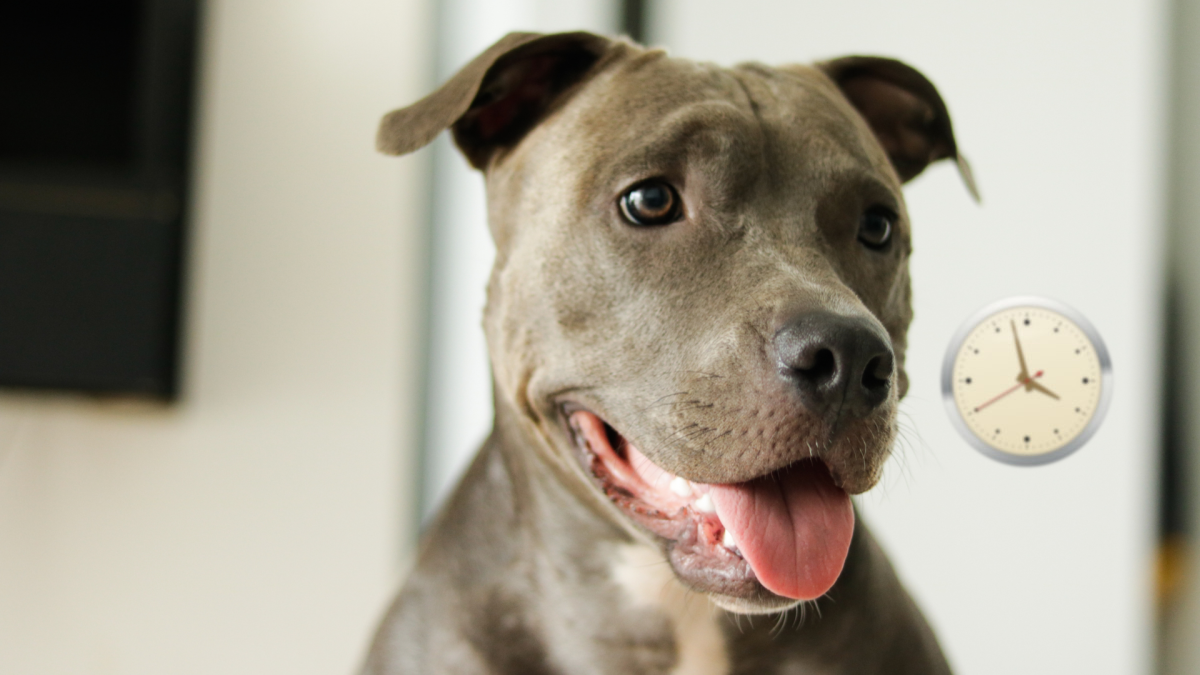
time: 3:57:40
